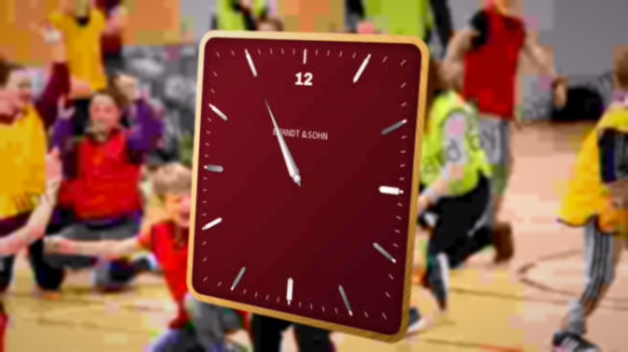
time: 10:55
